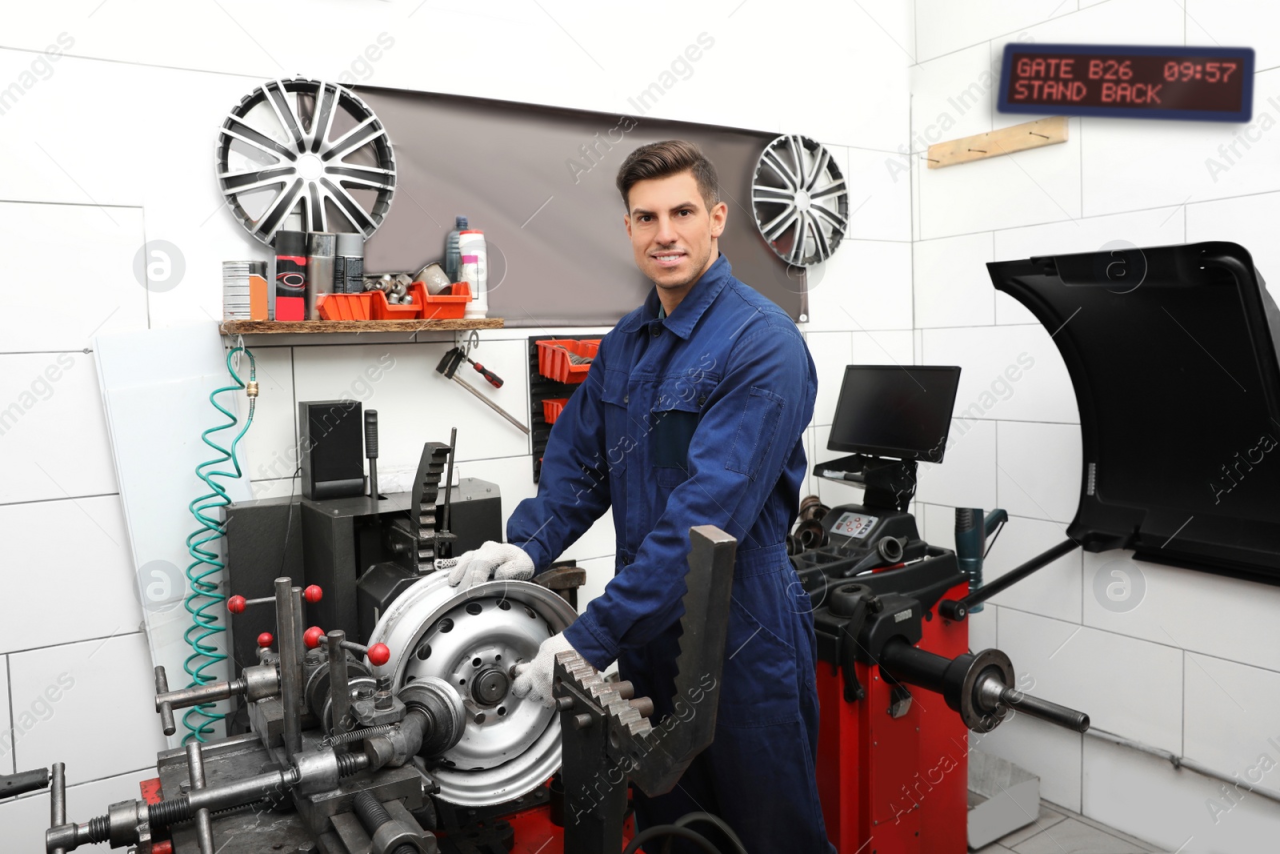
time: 9:57
